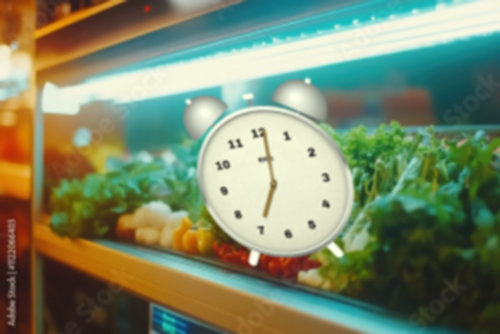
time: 7:01
